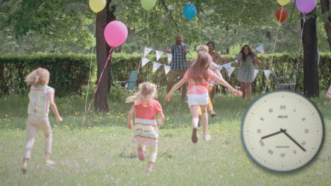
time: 8:22
